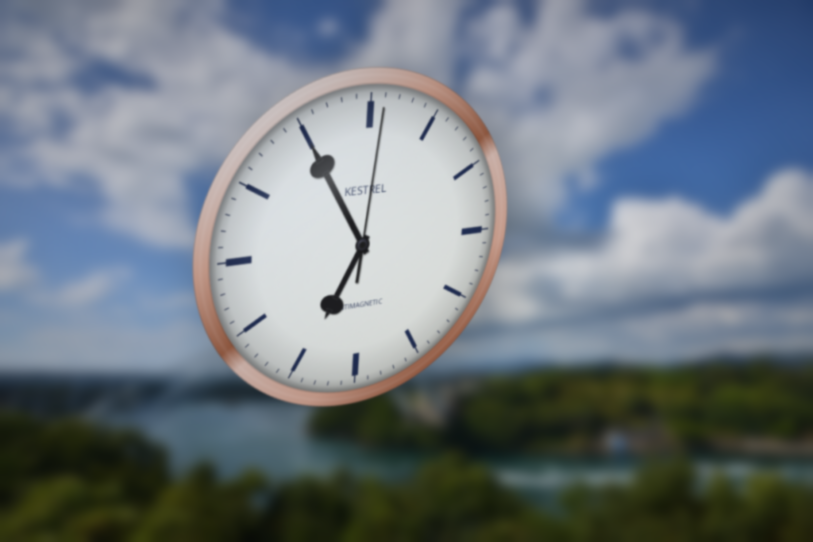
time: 6:55:01
